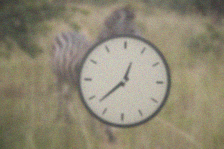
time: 12:38
